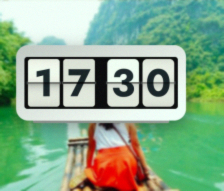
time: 17:30
